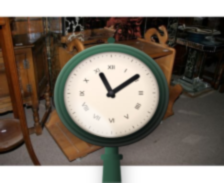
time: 11:09
